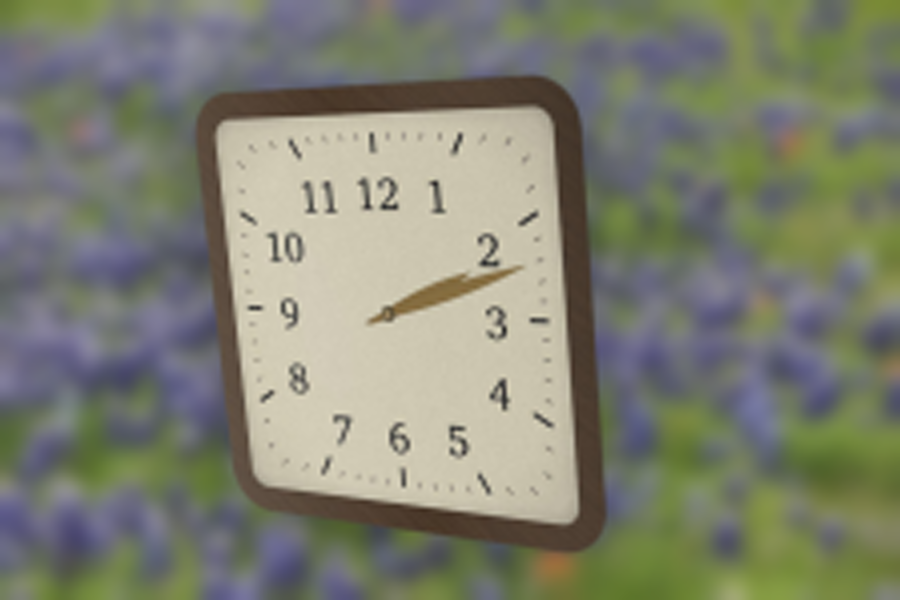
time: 2:12
